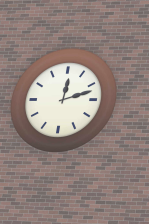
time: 12:12
